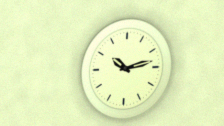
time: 10:13
